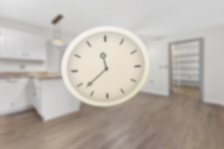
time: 11:38
